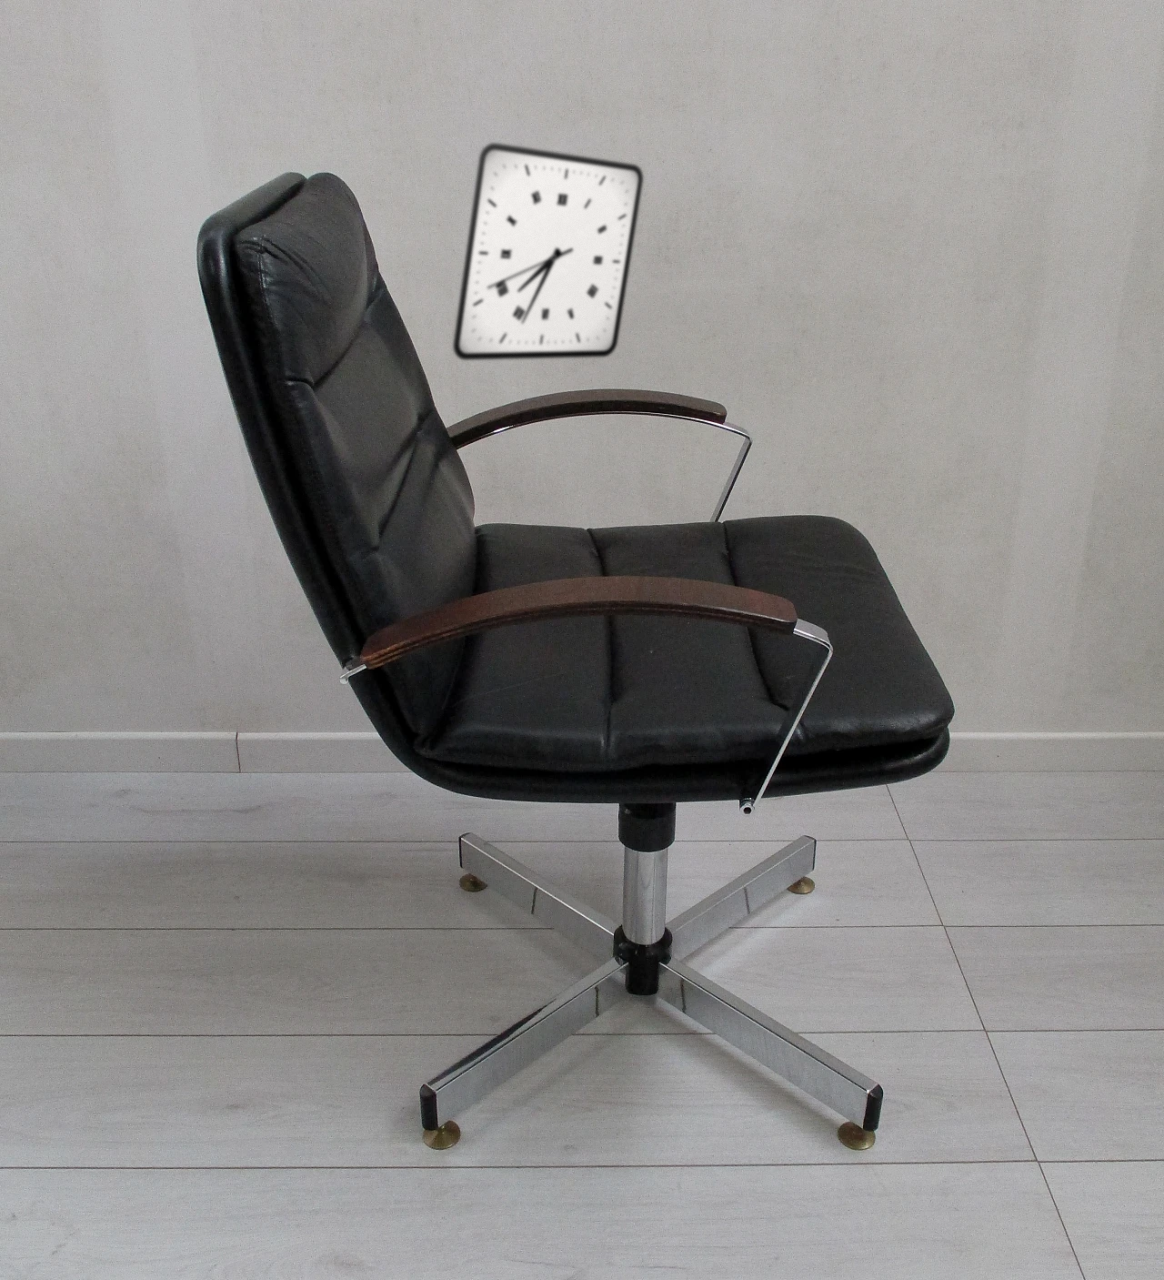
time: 7:33:41
